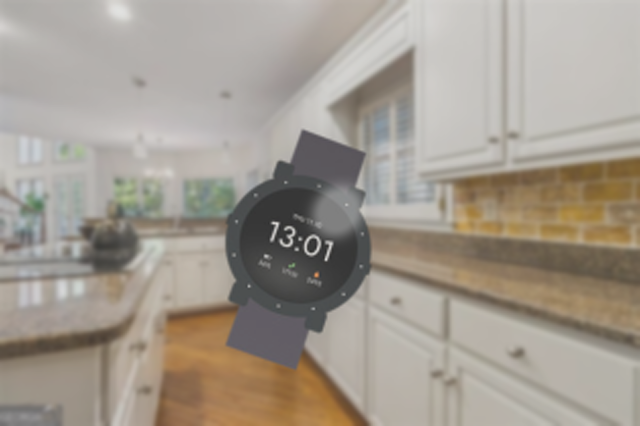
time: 13:01
